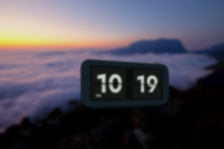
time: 10:19
